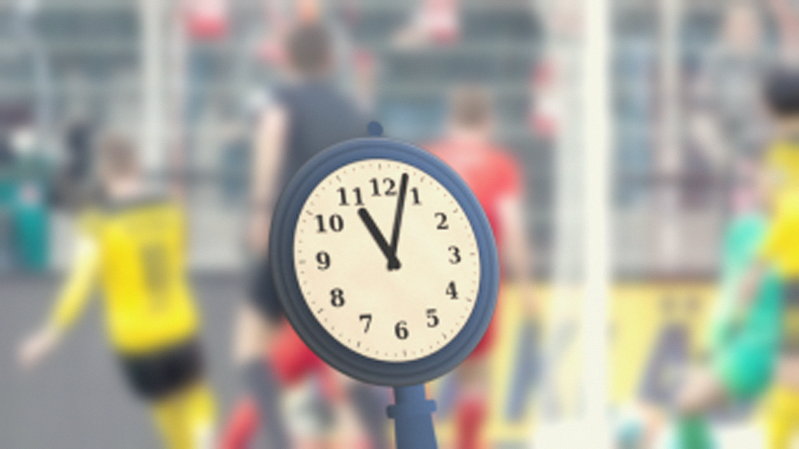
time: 11:03
